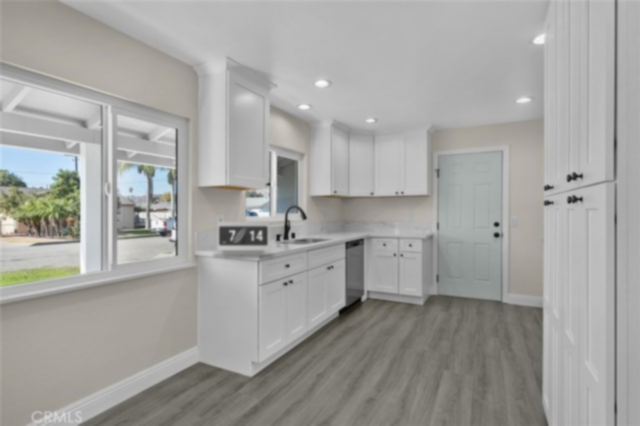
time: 7:14
